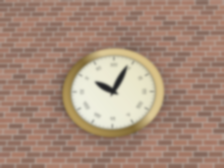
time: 10:04
